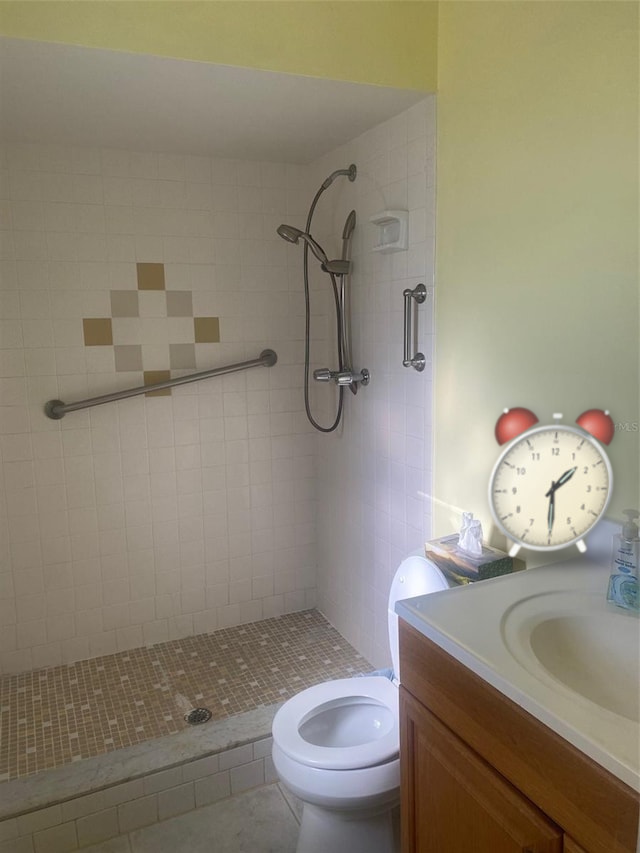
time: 1:30
